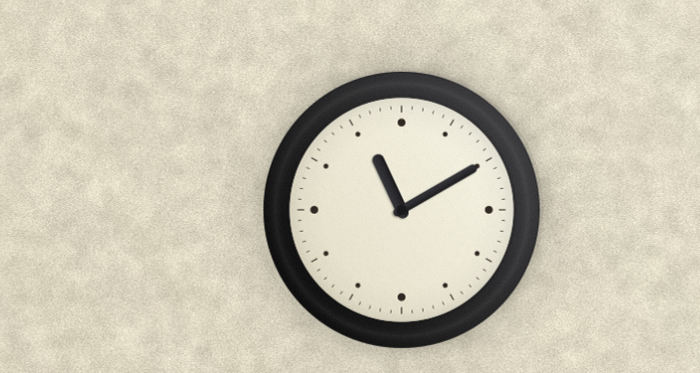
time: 11:10
